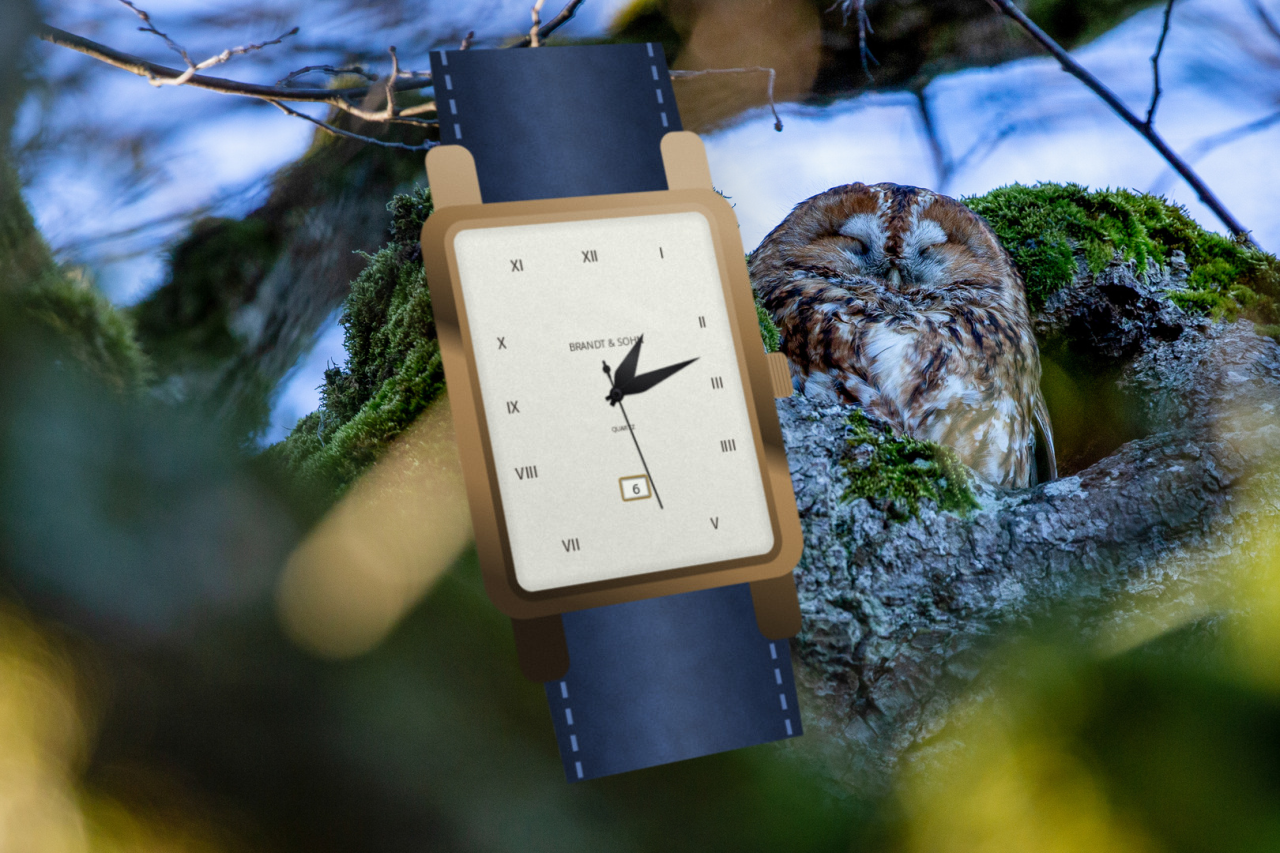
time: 1:12:28
